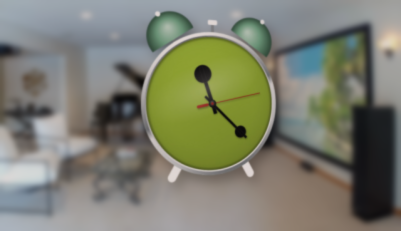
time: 11:22:13
